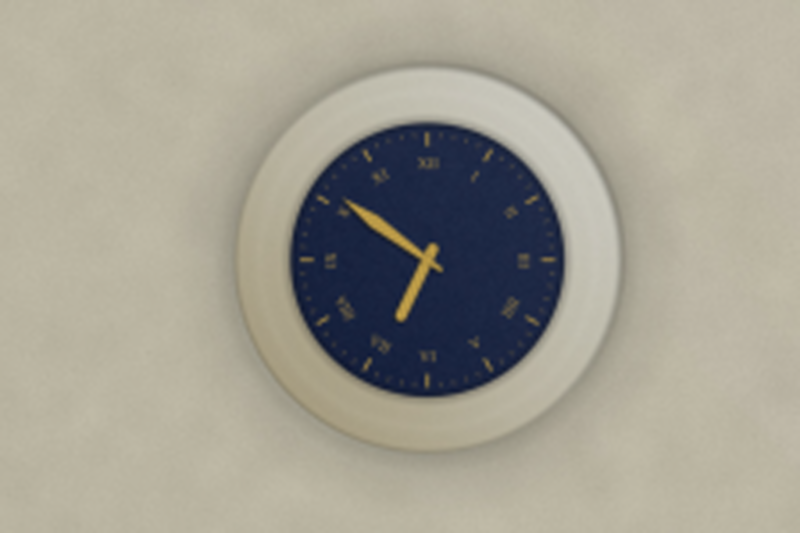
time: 6:51
